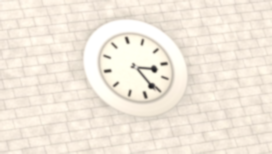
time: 3:26
